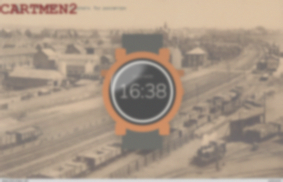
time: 16:38
